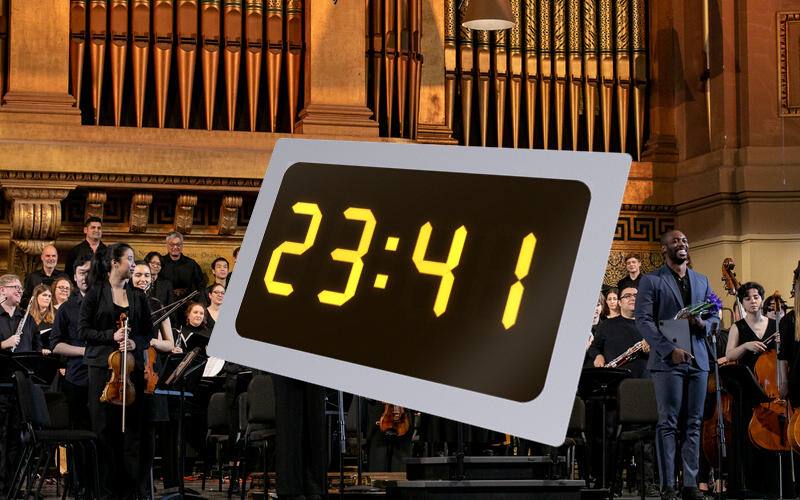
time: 23:41
